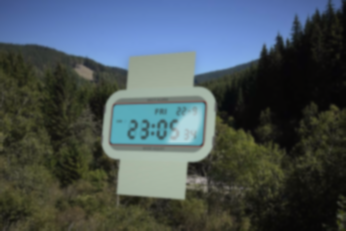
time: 23:05
